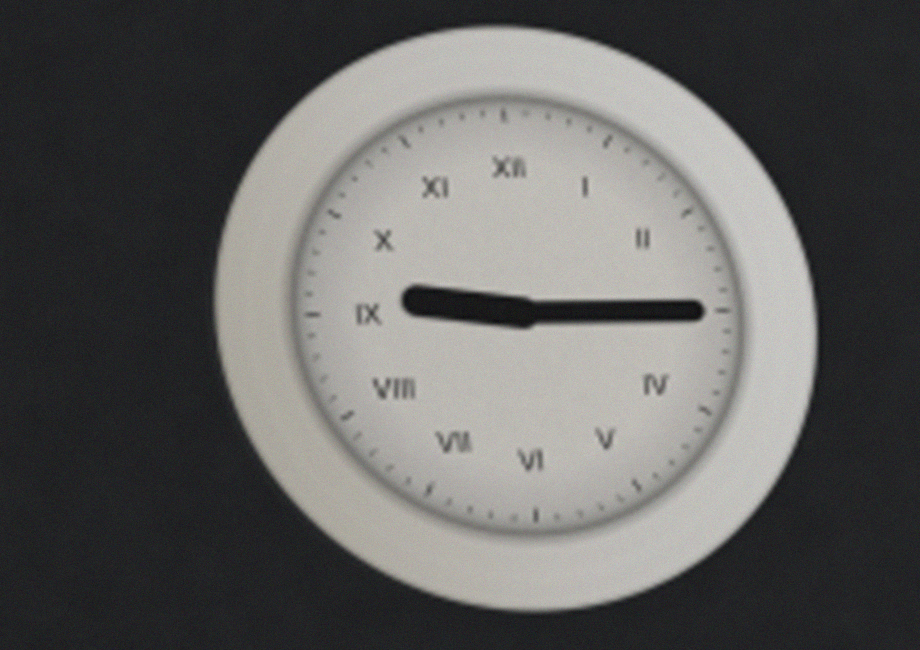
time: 9:15
